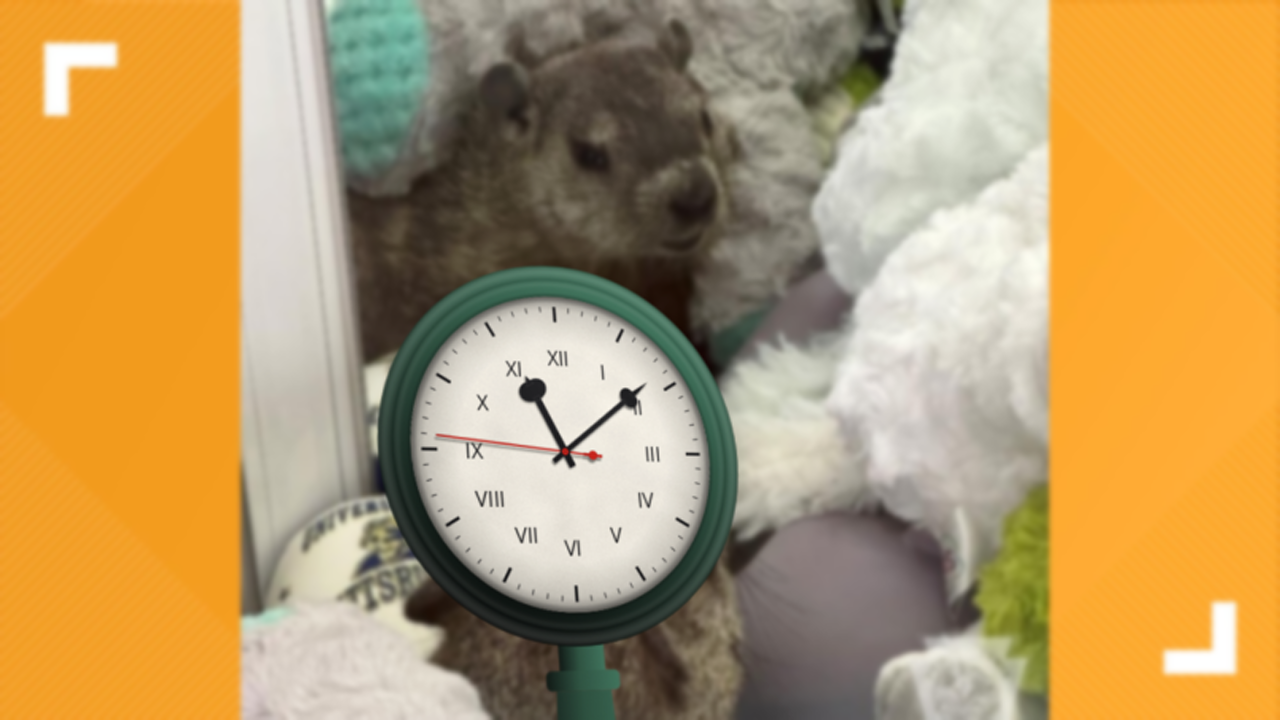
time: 11:08:46
